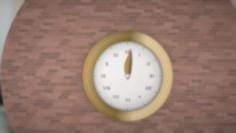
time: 12:01
